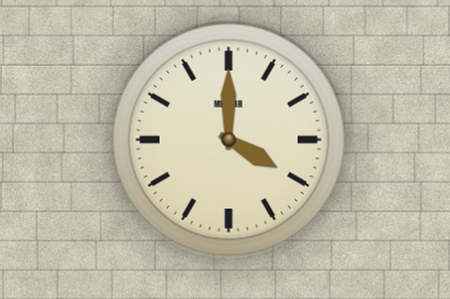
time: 4:00
